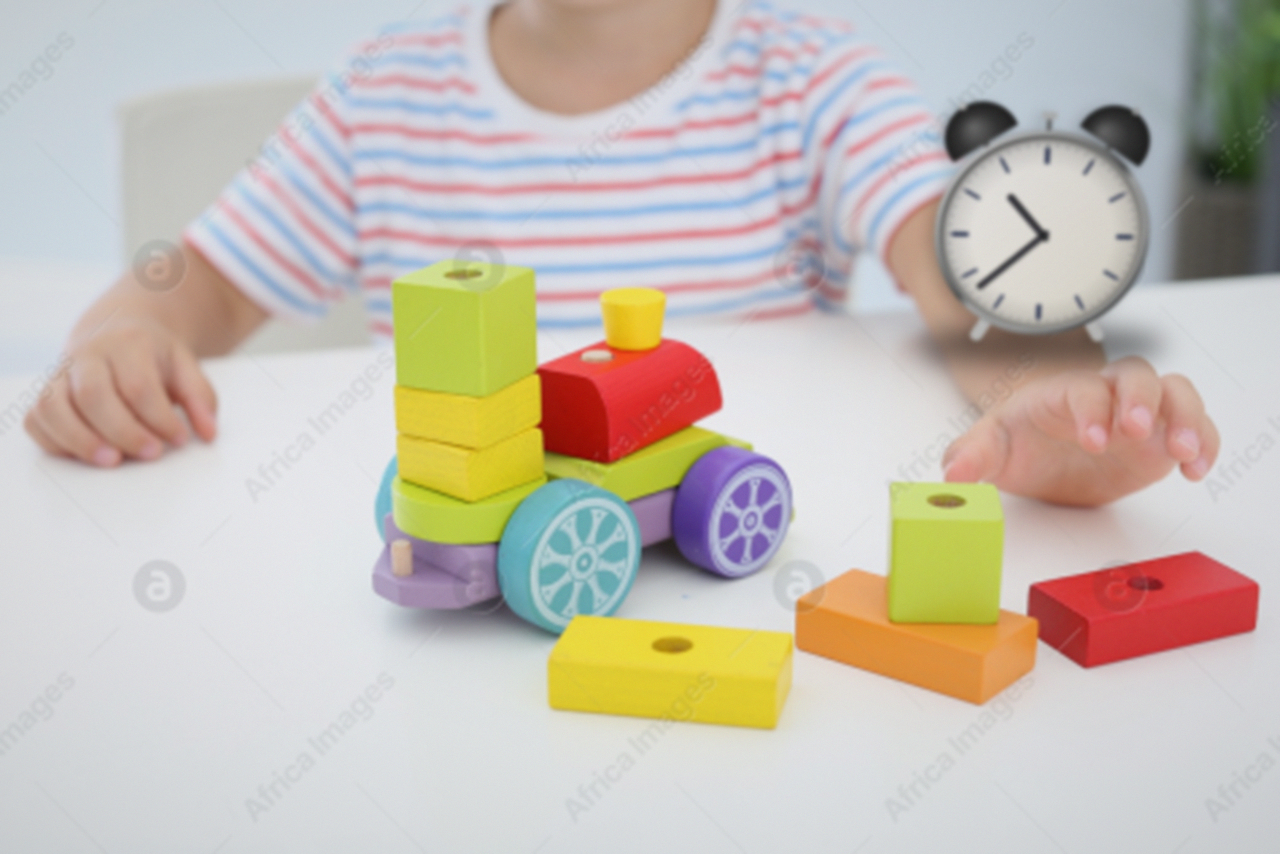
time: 10:38
